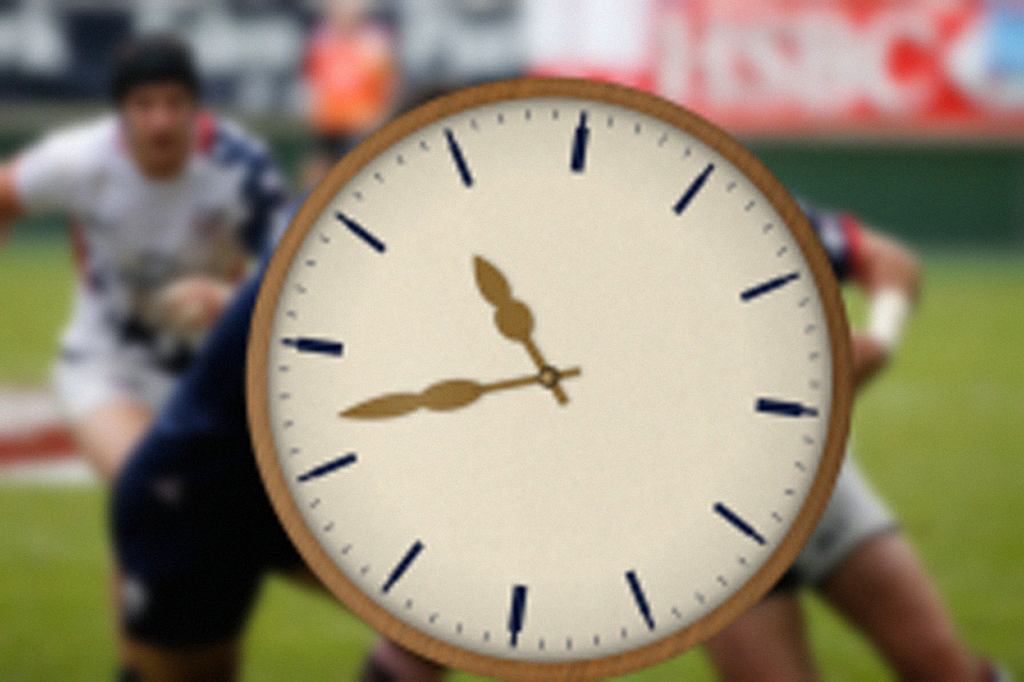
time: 10:42
